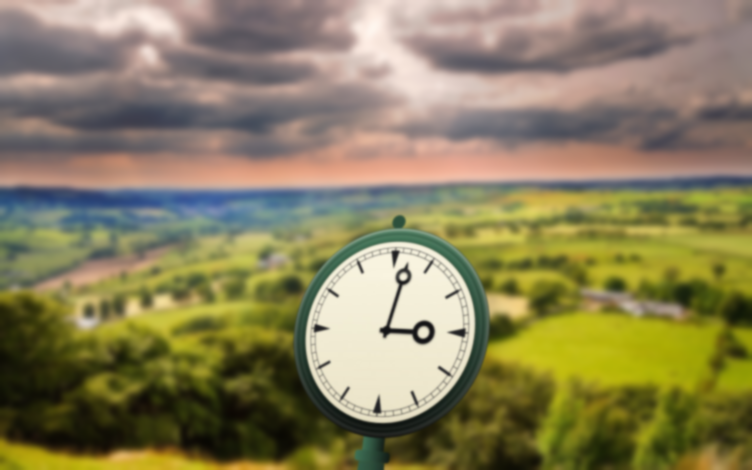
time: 3:02
